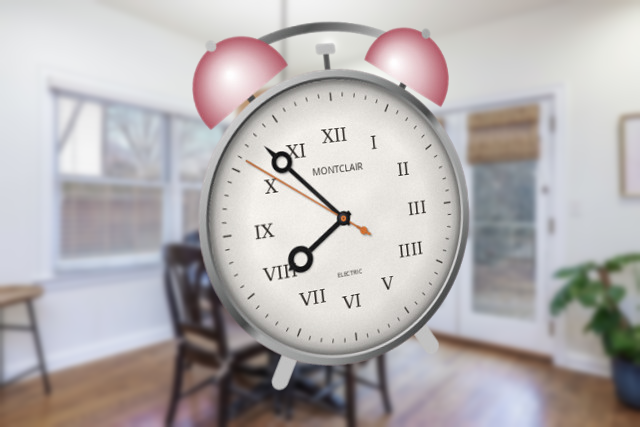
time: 7:52:51
